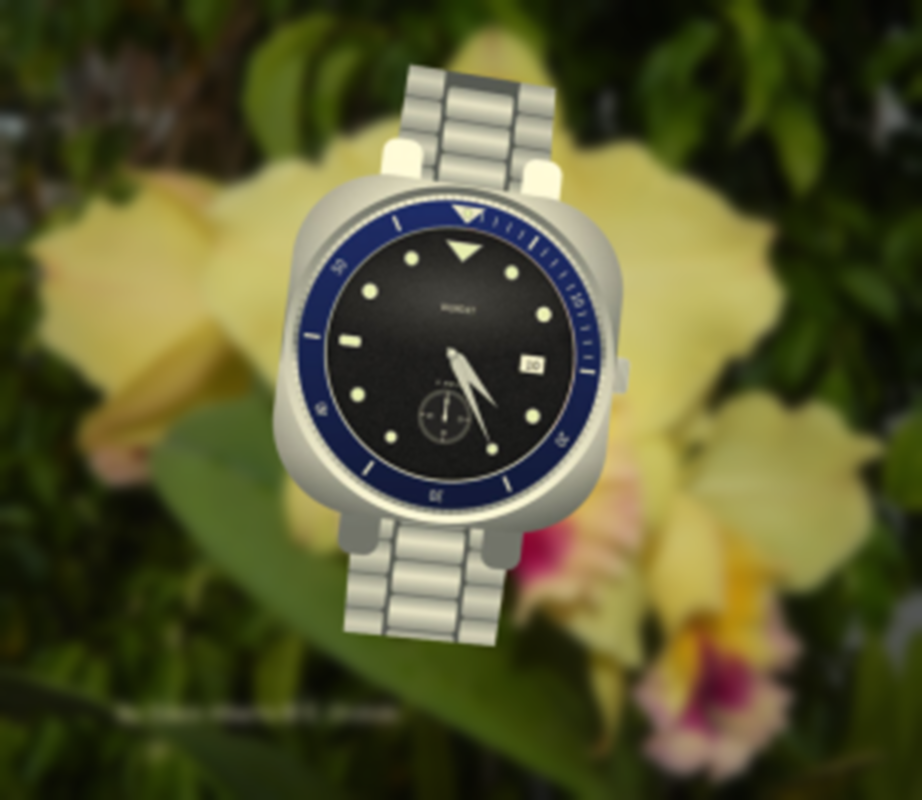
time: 4:25
